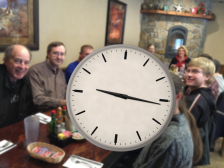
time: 9:16
